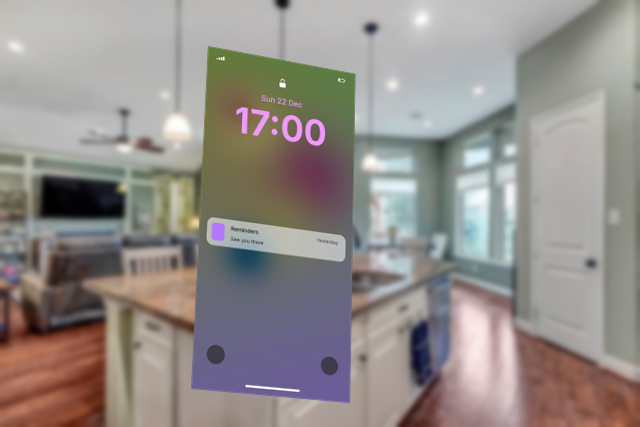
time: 17:00
